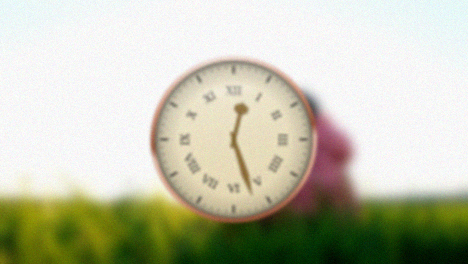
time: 12:27
